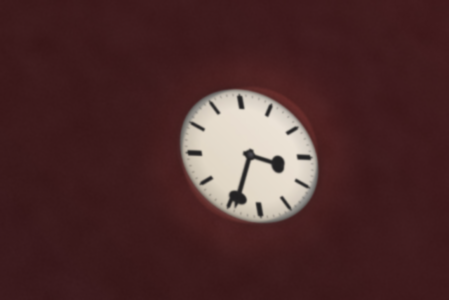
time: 3:34
